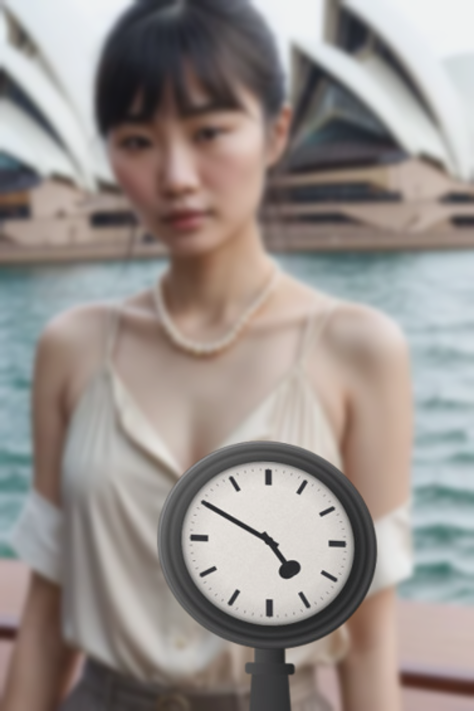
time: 4:50
